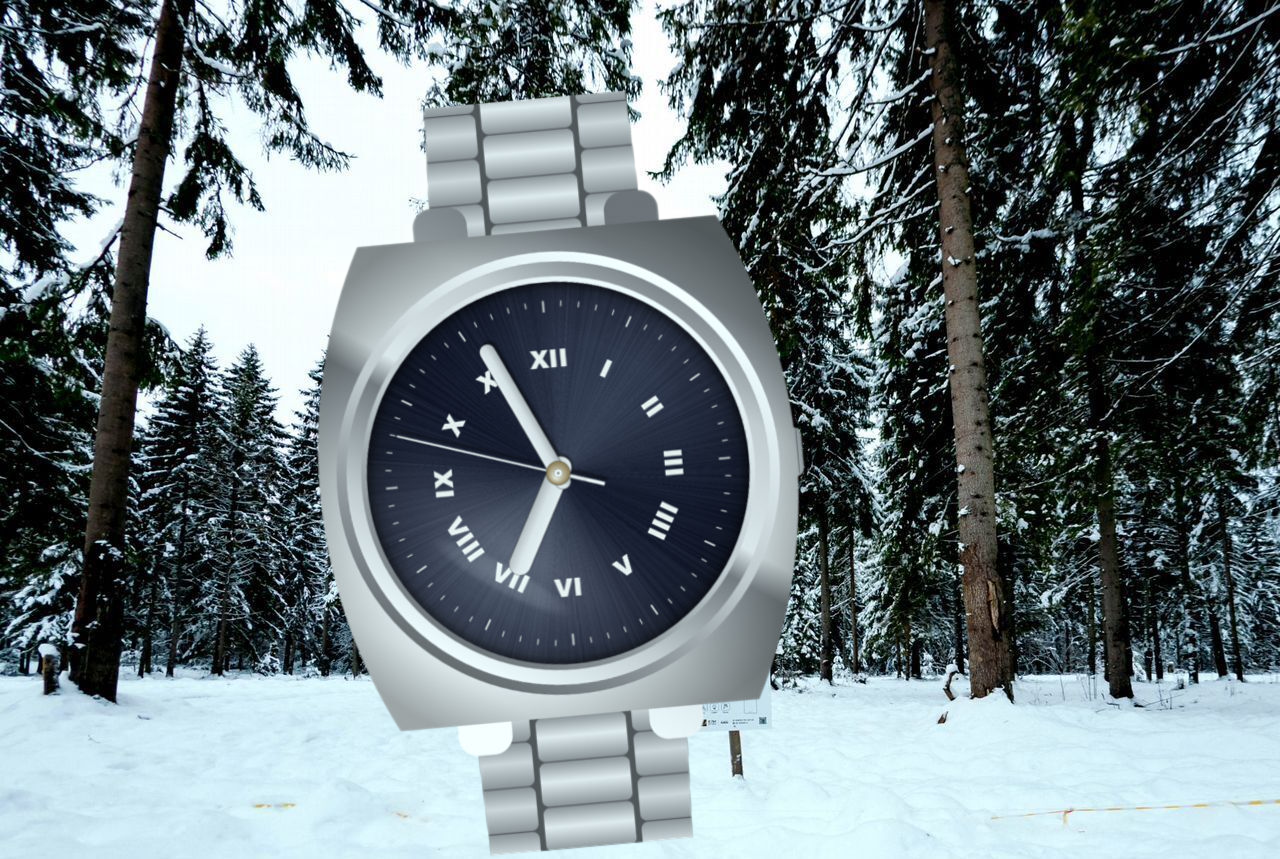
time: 6:55:48
